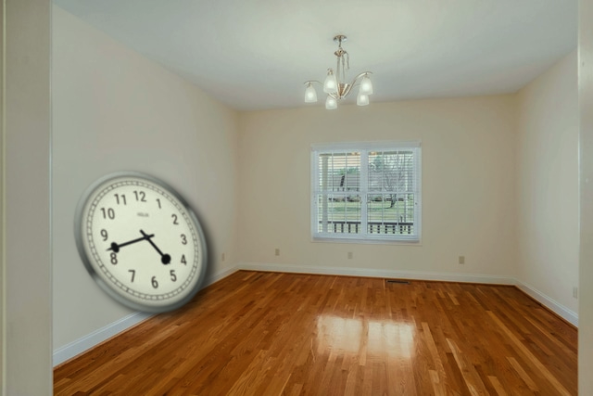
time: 4:42
